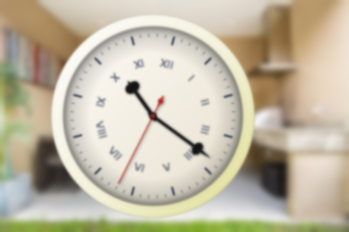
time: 10:18:32
